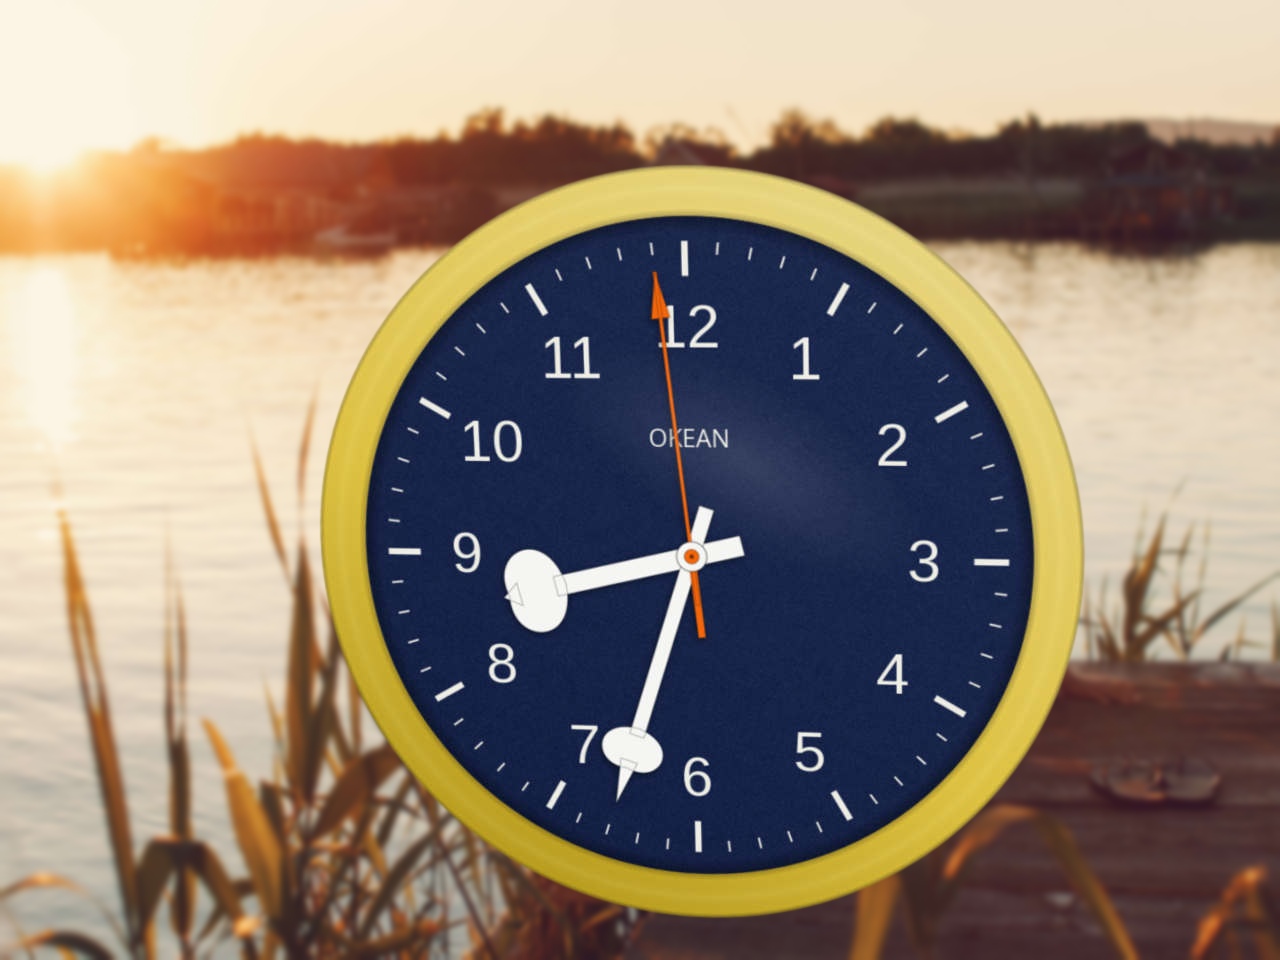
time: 8:32:59
